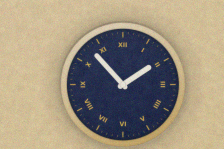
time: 1:53
